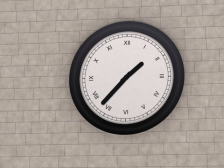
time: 1:37
